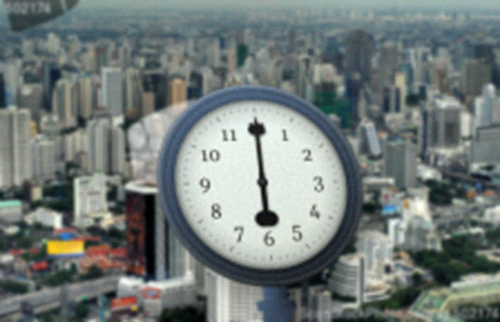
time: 6:00
